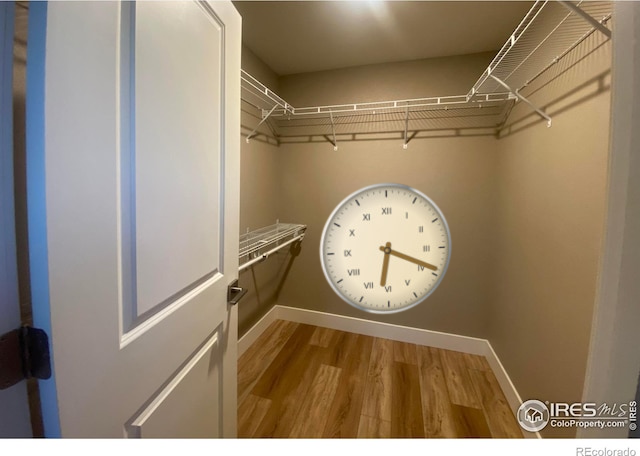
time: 6:19
